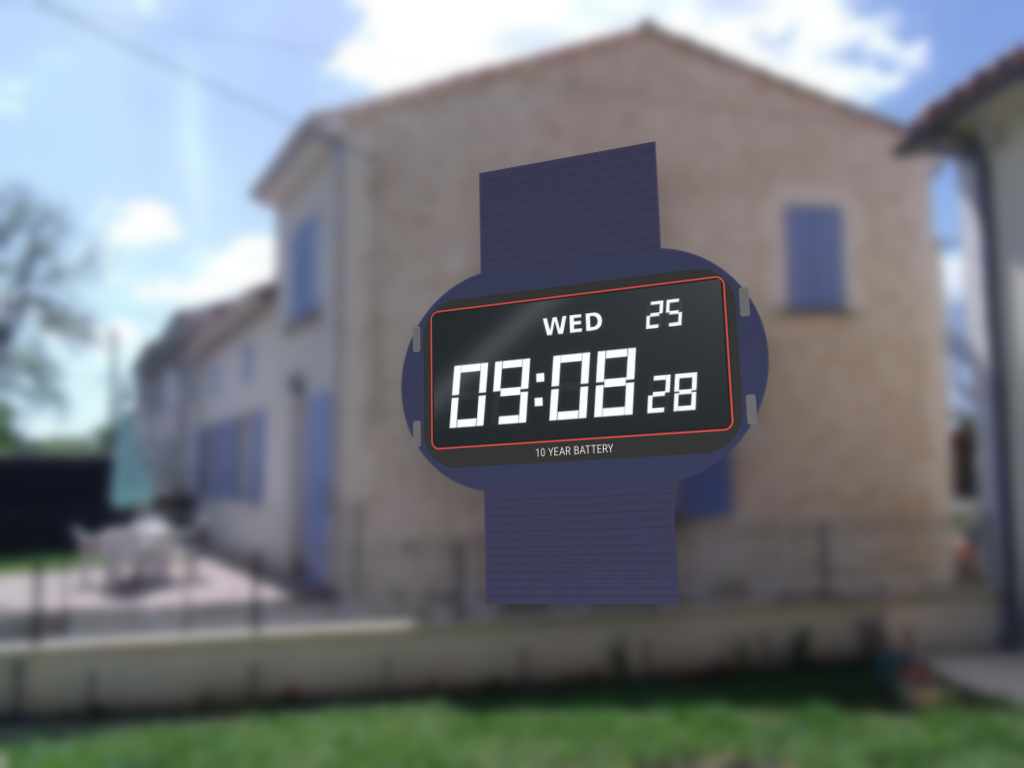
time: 9:08:28
